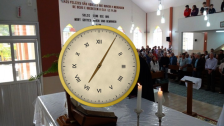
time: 7:05
